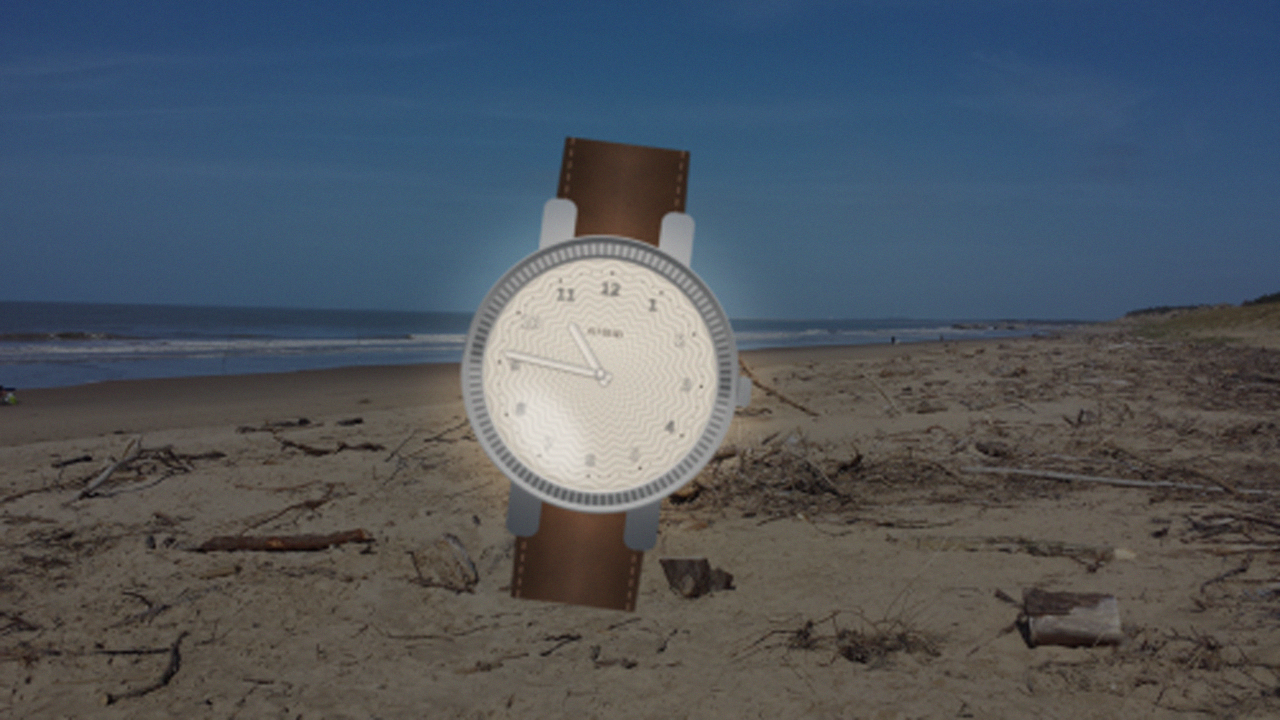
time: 10:46
